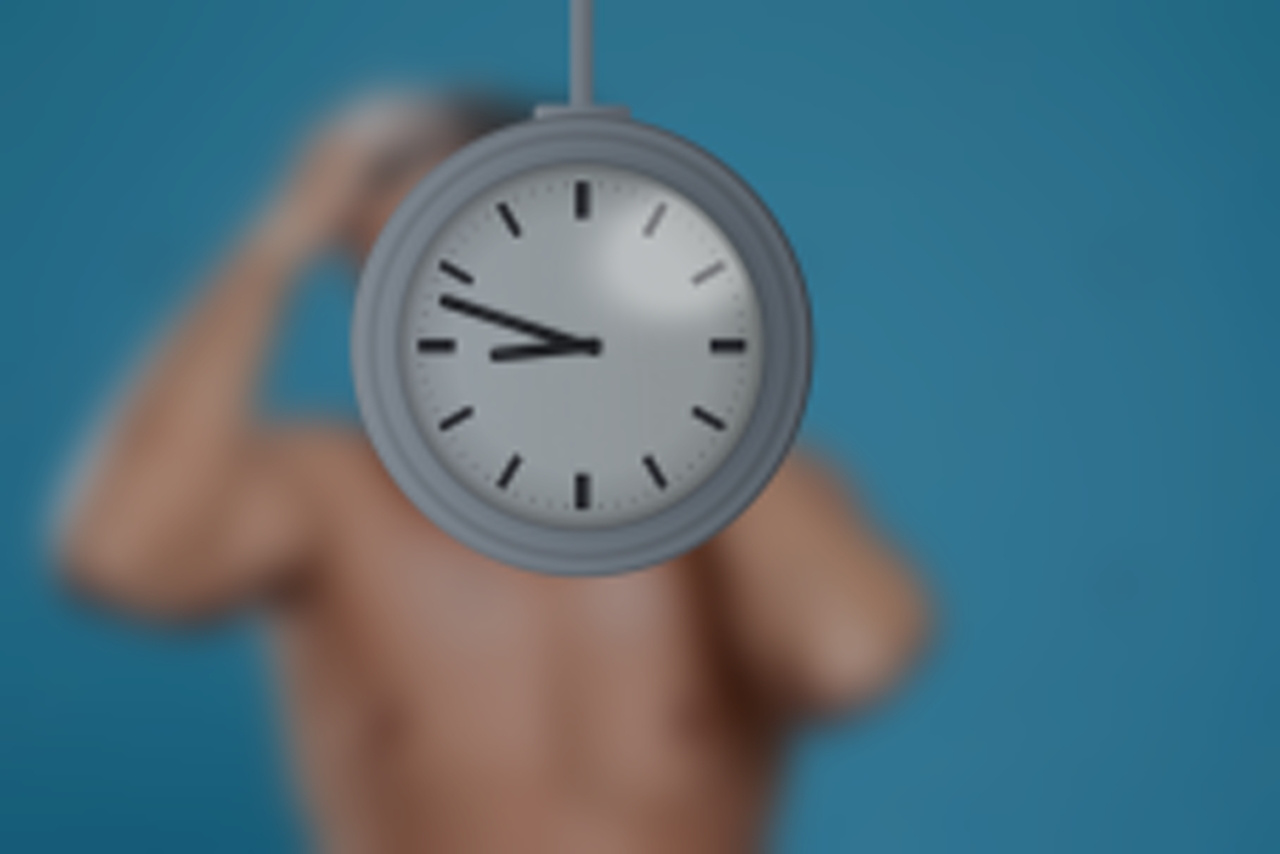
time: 8:48
